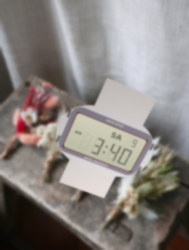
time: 3:40
